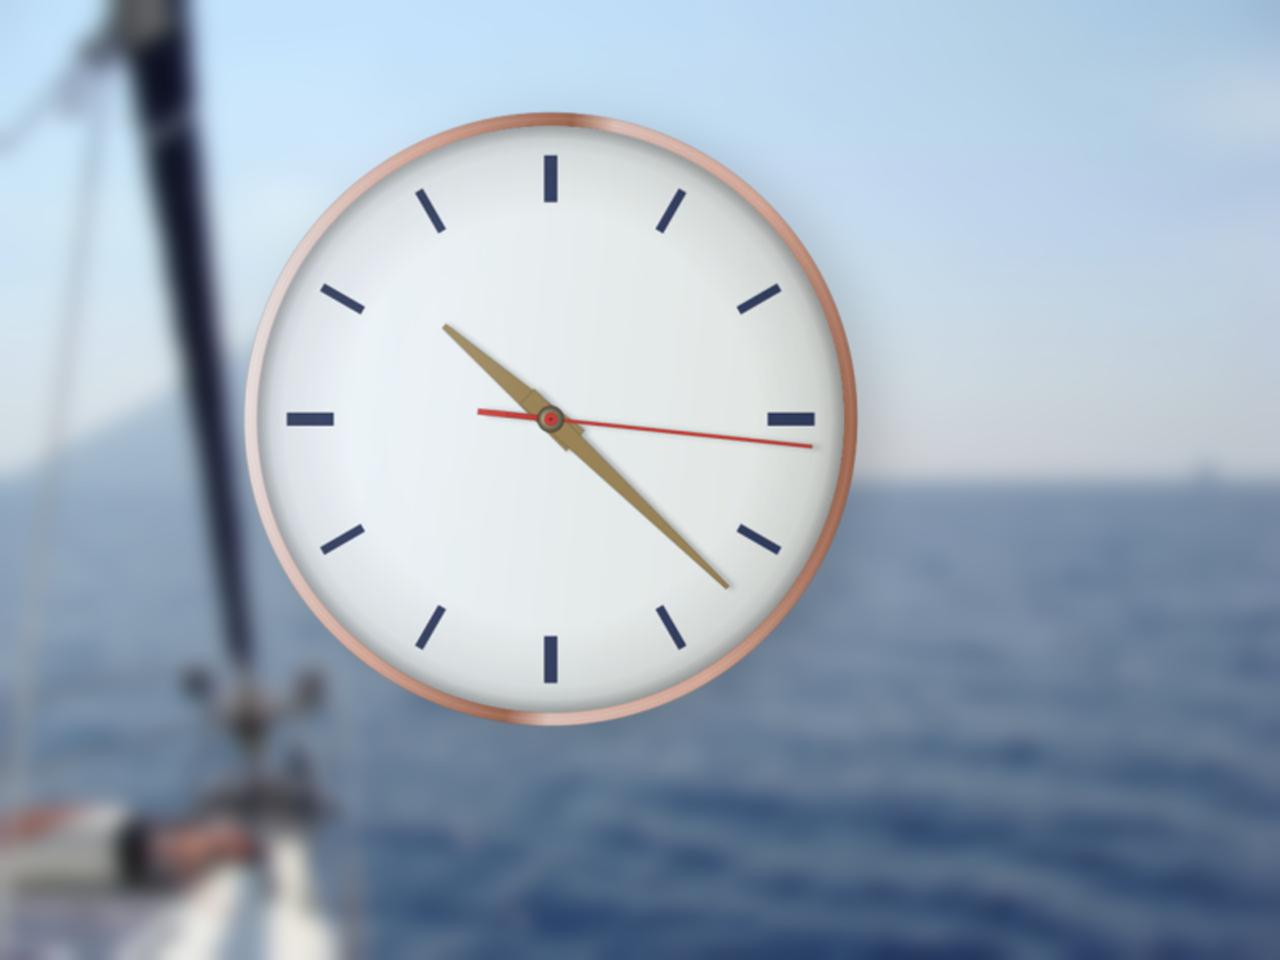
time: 10:22:16
